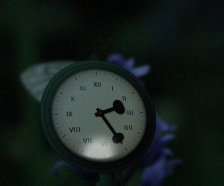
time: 2:25
